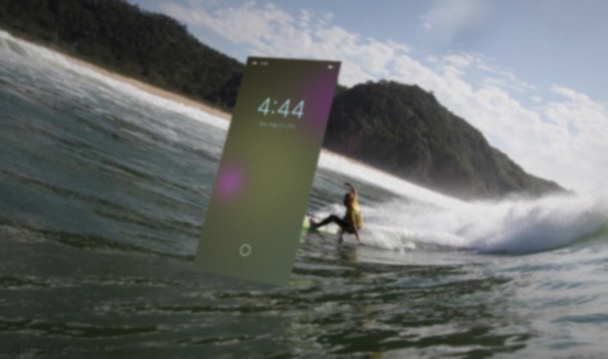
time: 4:44
